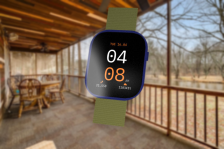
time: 4:08
